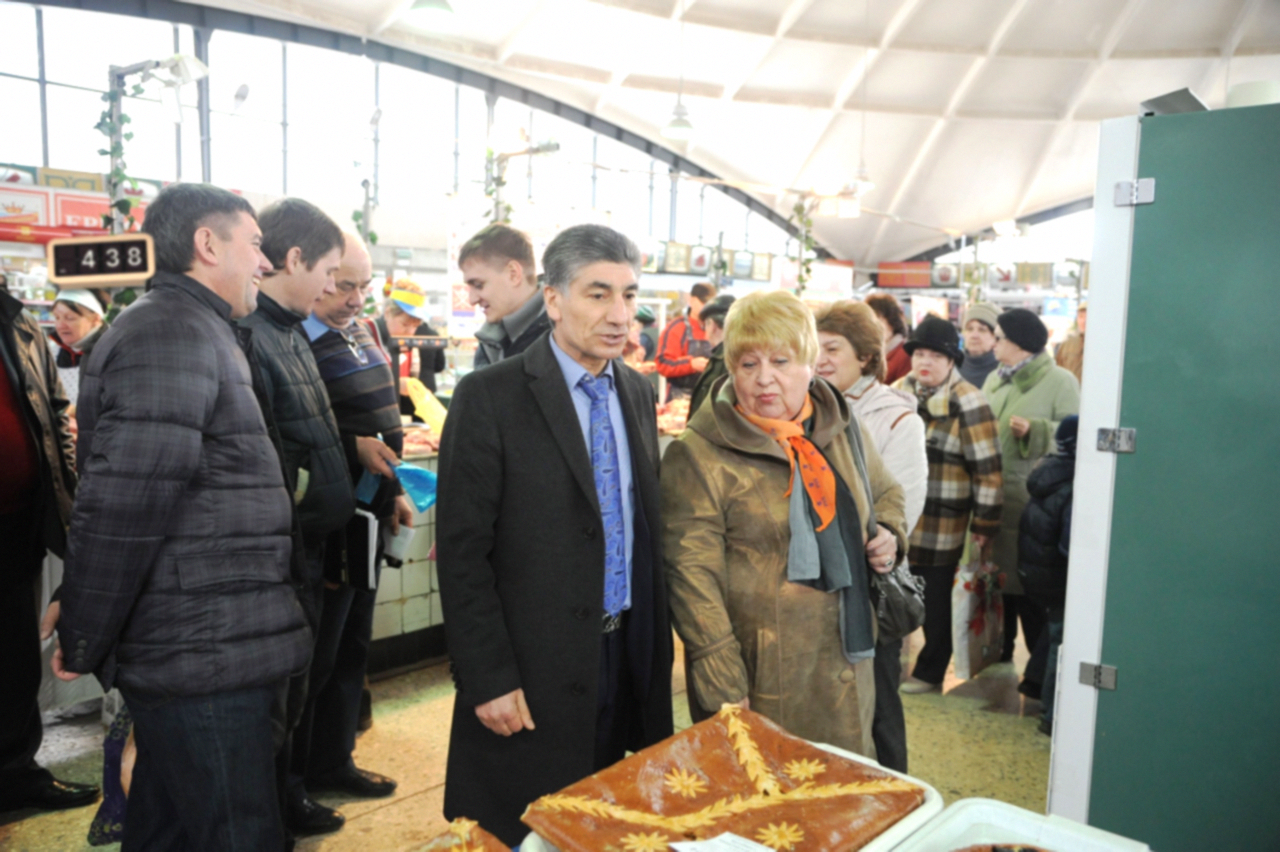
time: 4:38
